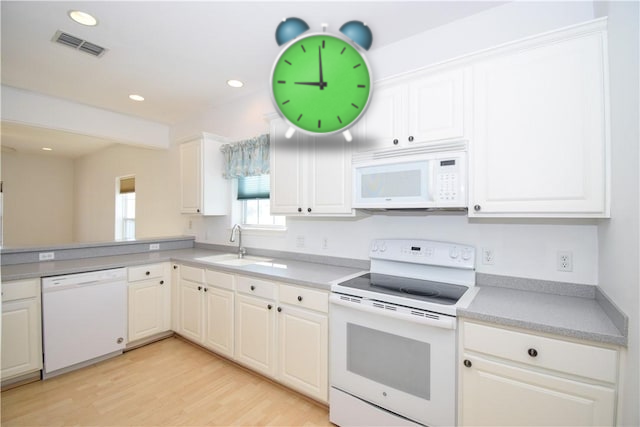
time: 8:59
